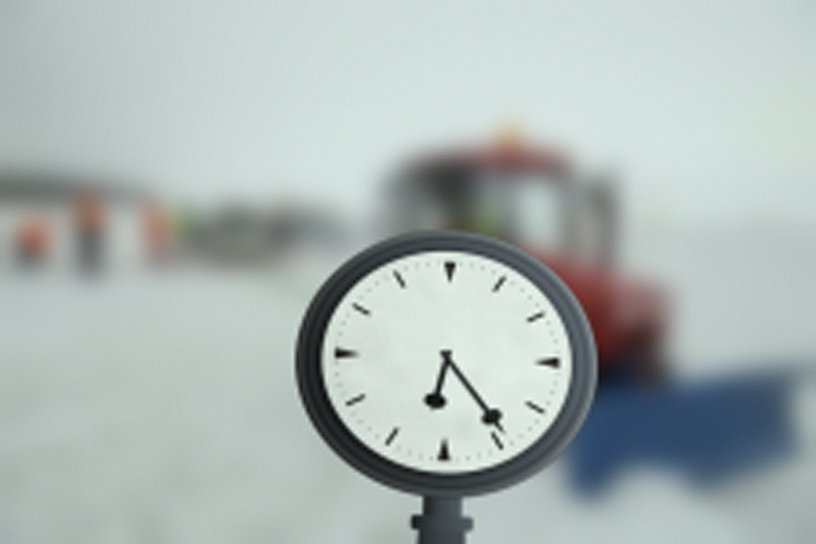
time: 6:24
